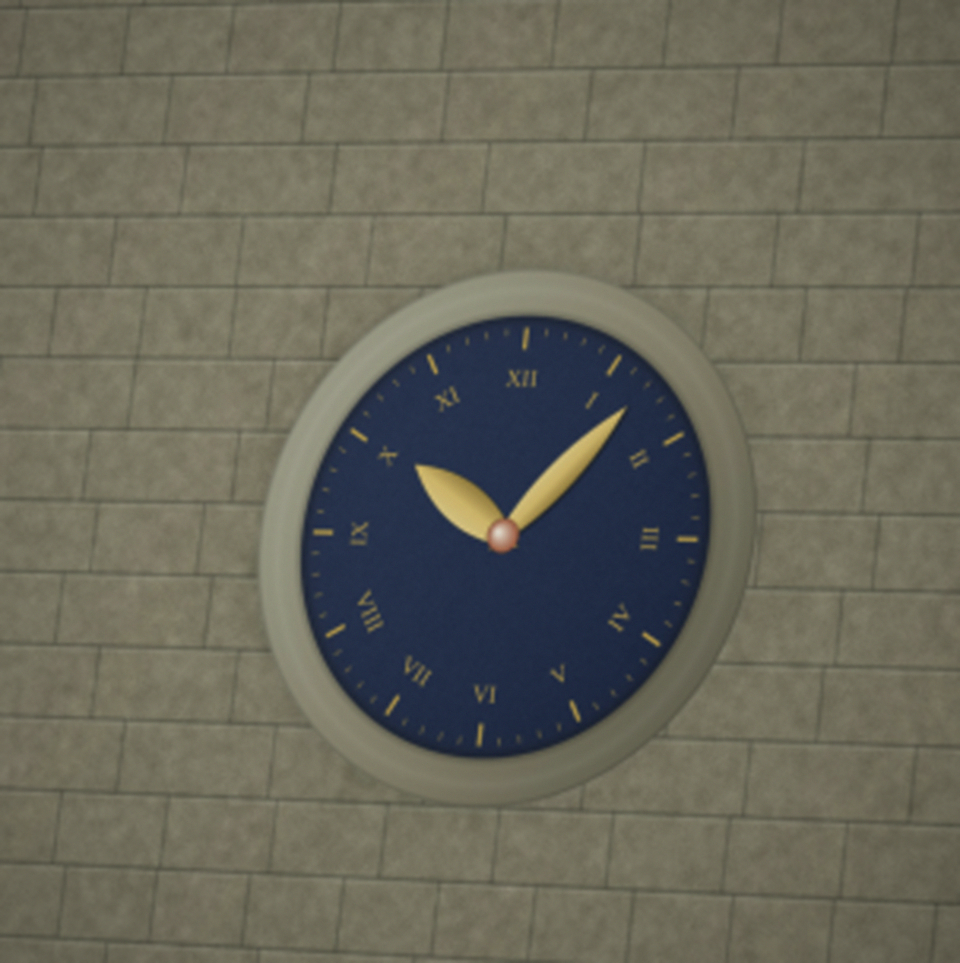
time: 10:07
